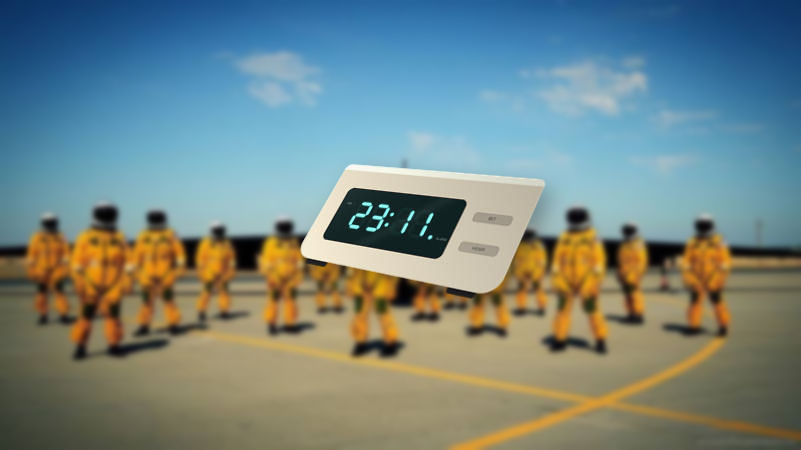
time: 23:11
